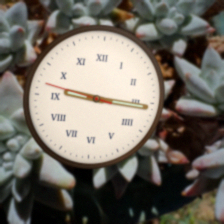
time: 9:15:47
